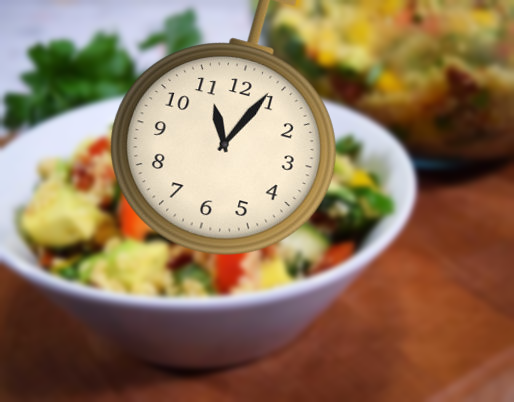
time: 11:04
